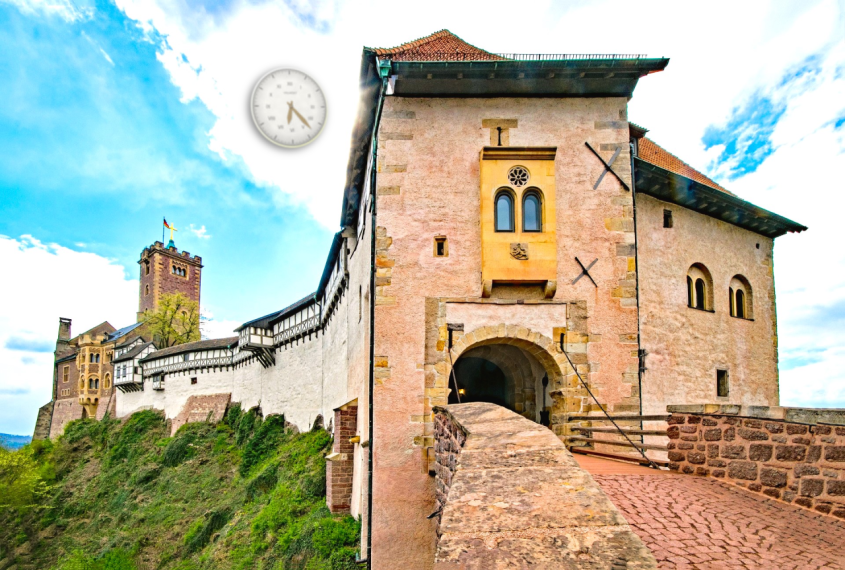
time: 6:23
